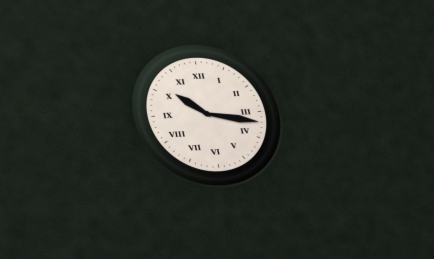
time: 10:17
